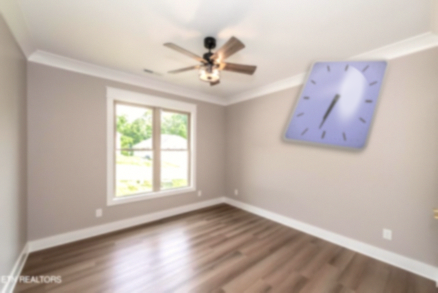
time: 6:32
